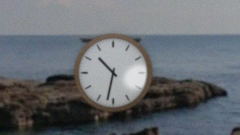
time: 10:32
